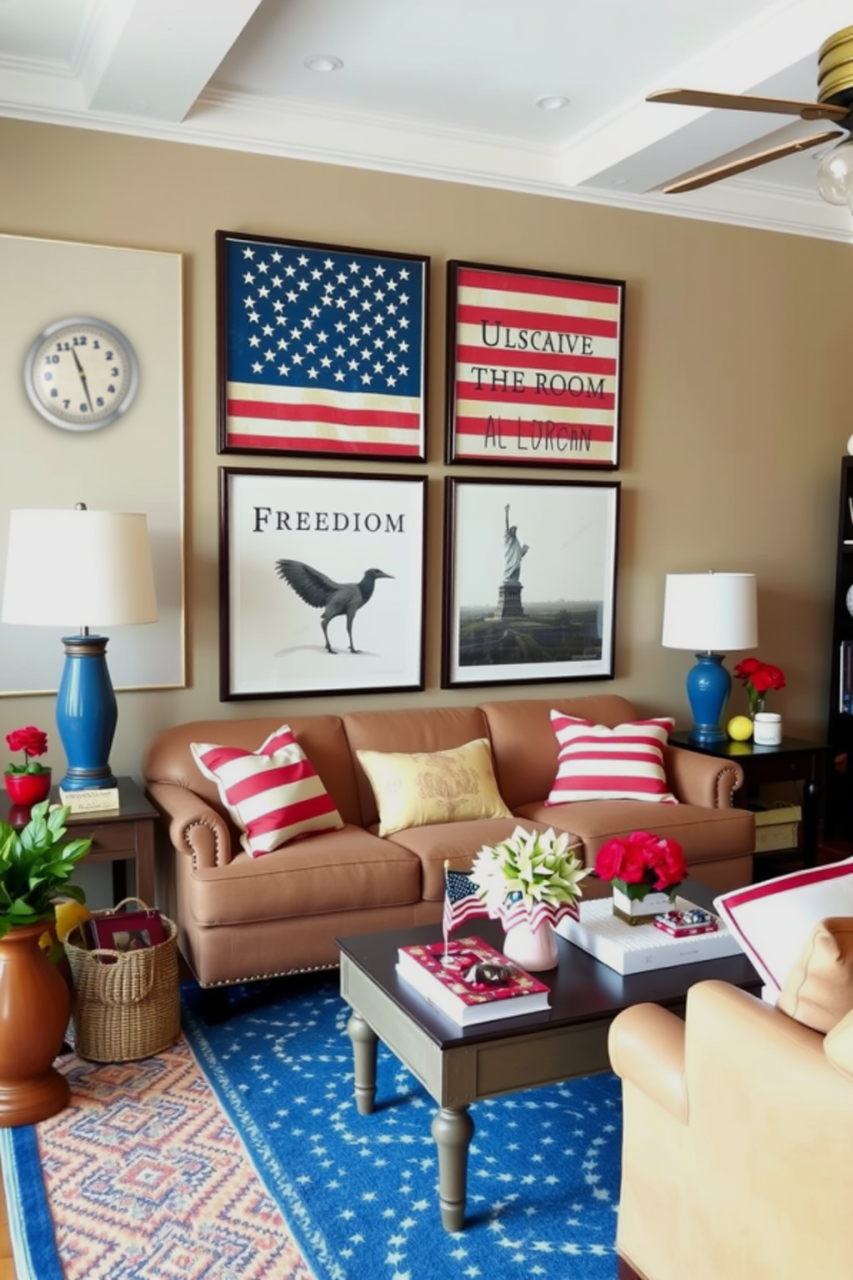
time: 11:28
